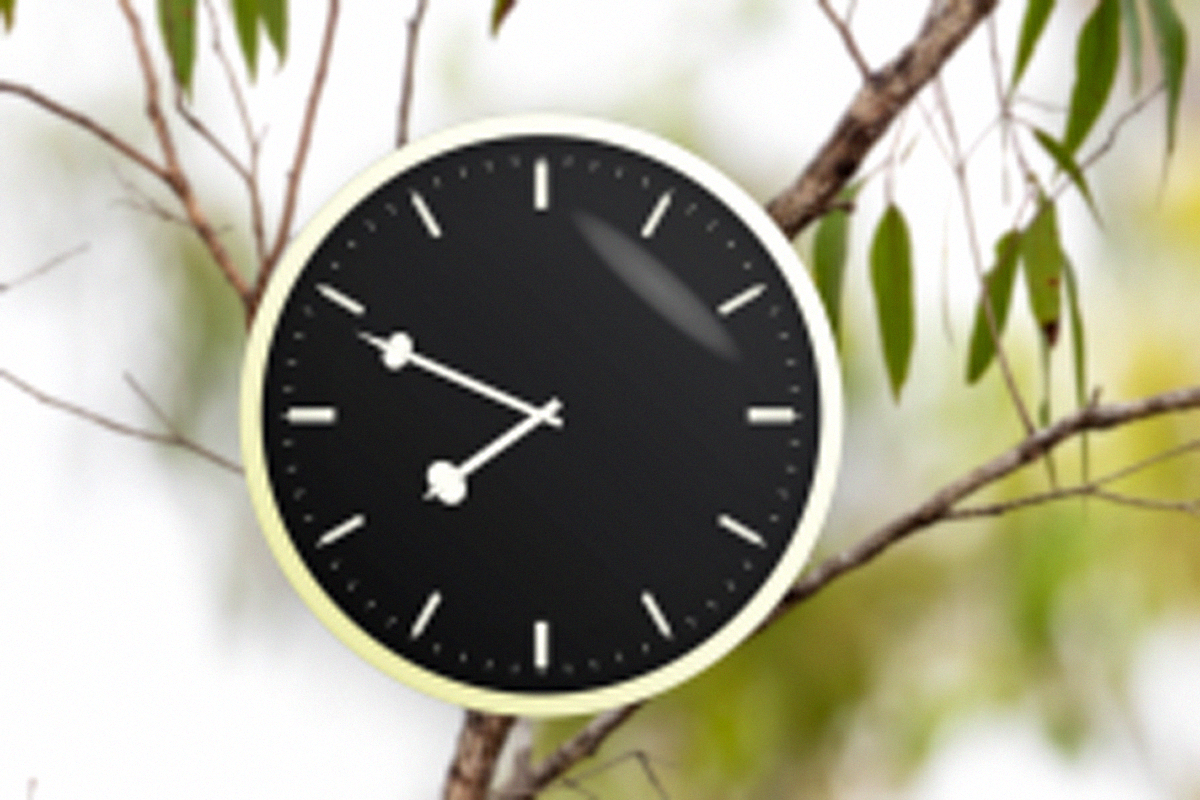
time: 7:49
